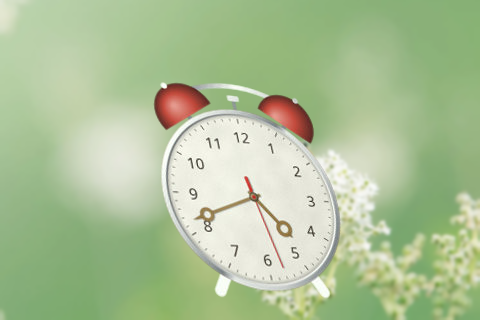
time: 4:41:28
